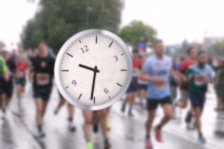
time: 10:36
